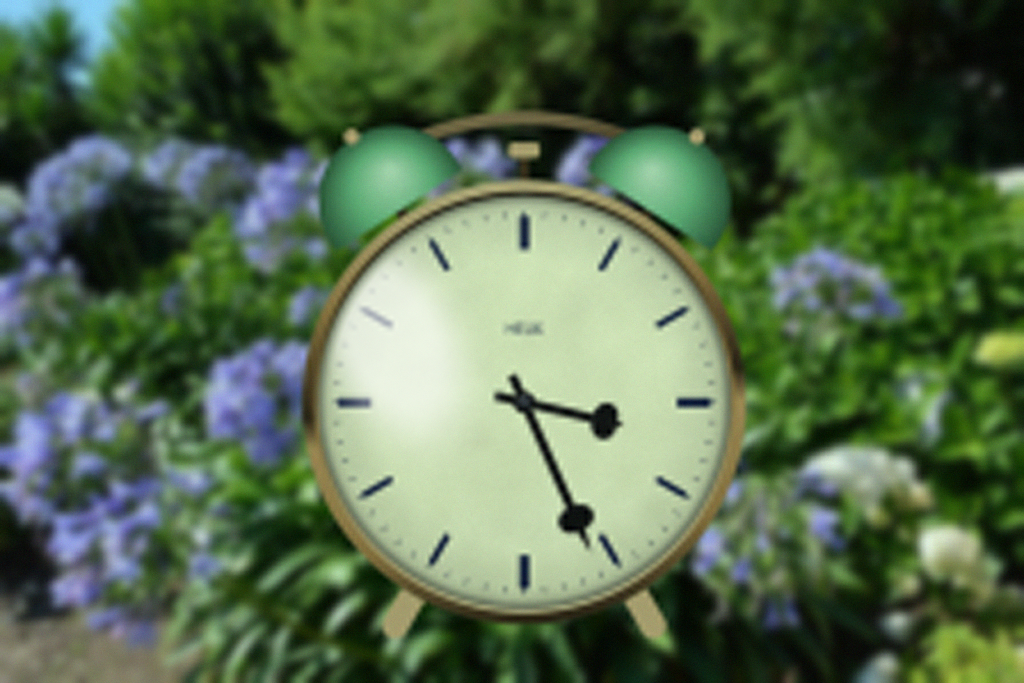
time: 3:26
